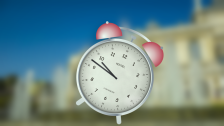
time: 9:47
